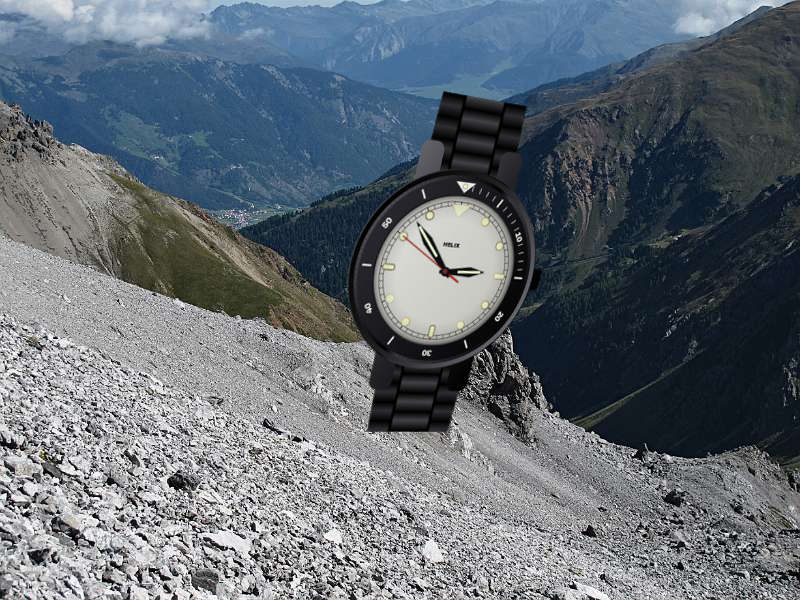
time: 2:52:50
